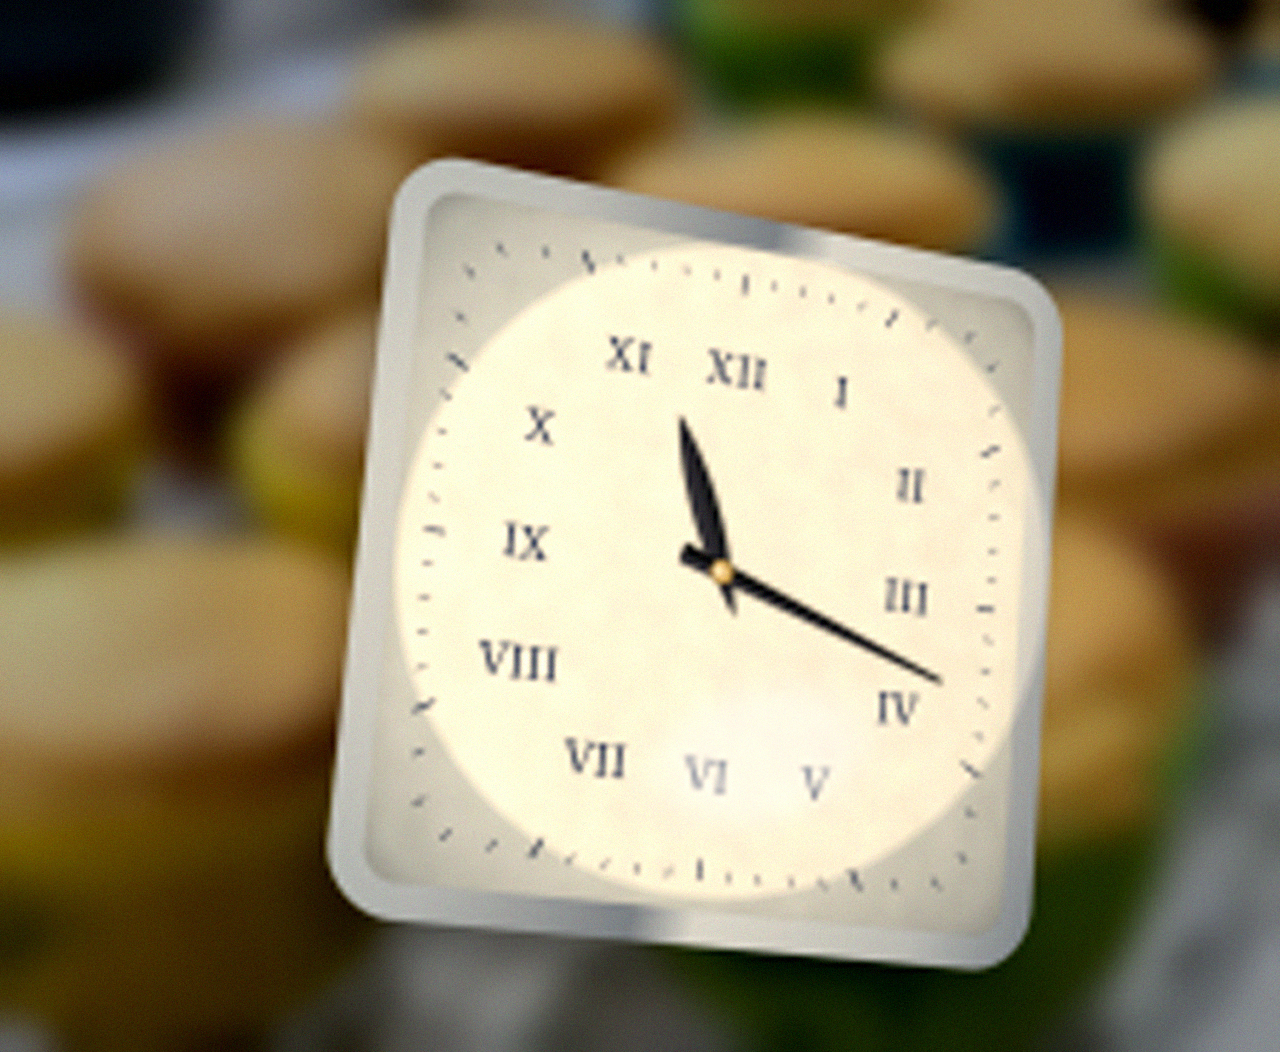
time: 11:18
